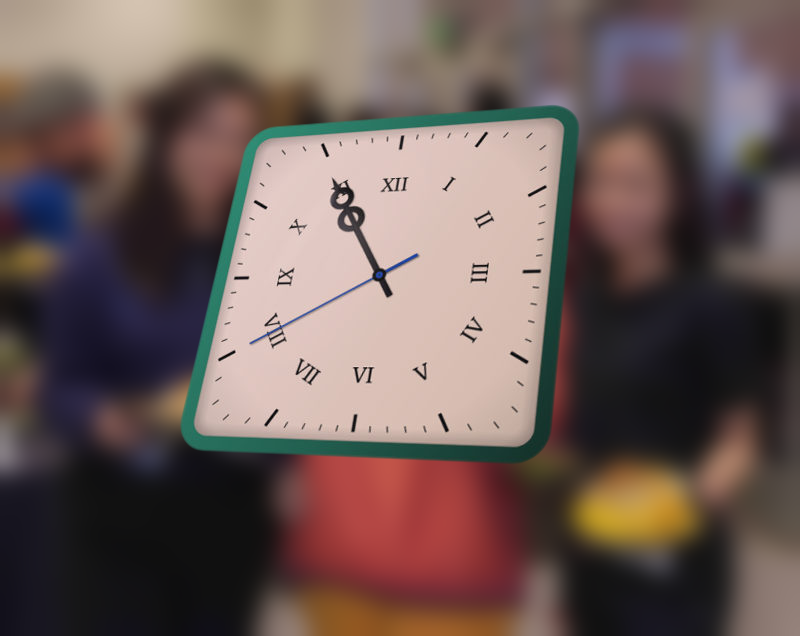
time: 10:54:40
